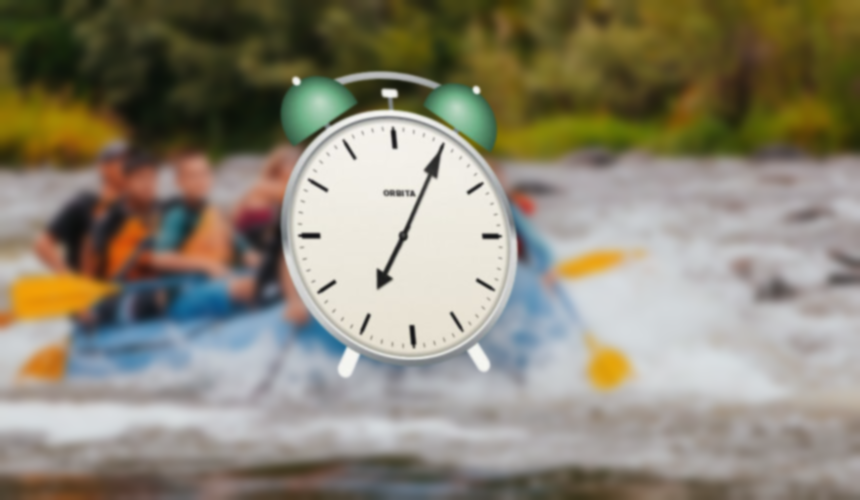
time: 7:05
